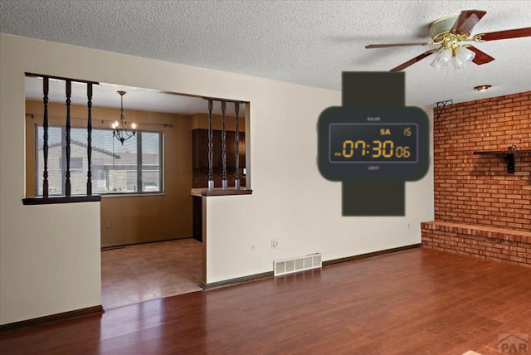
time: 7:30:06
